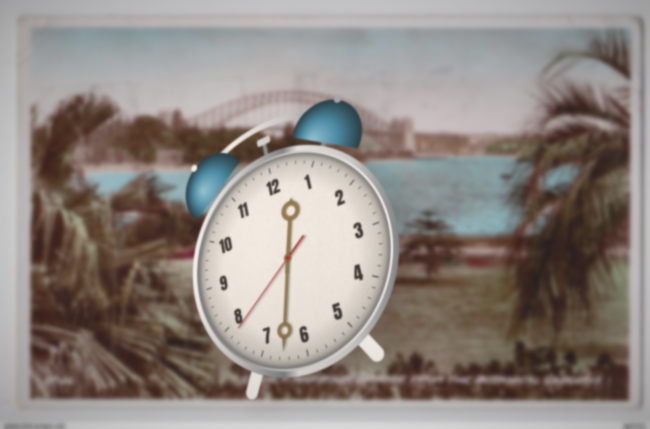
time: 12:32:39
